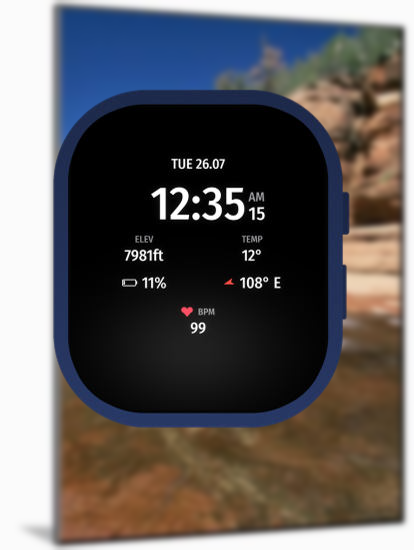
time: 12:35:15
